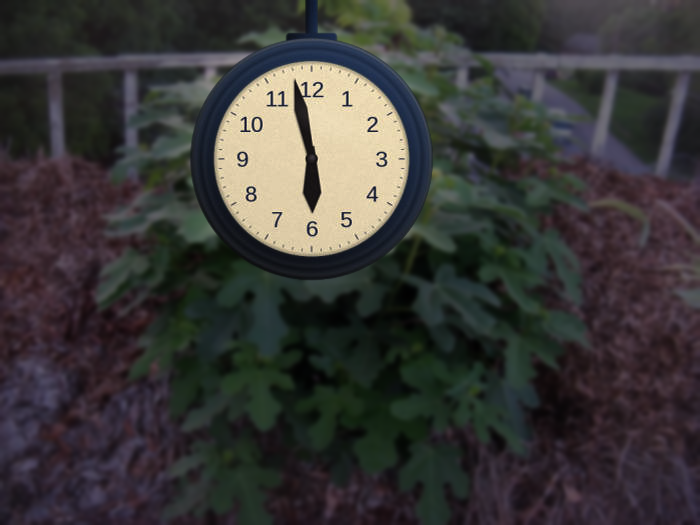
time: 5:58
